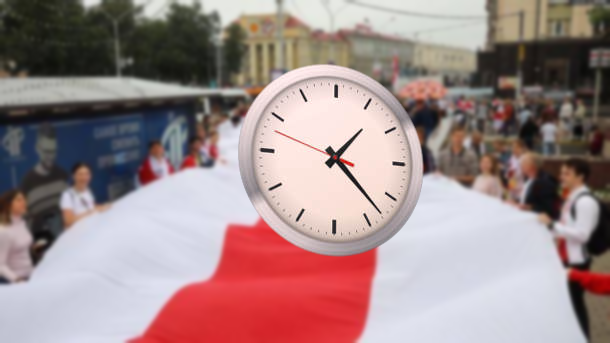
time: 1:22:48
